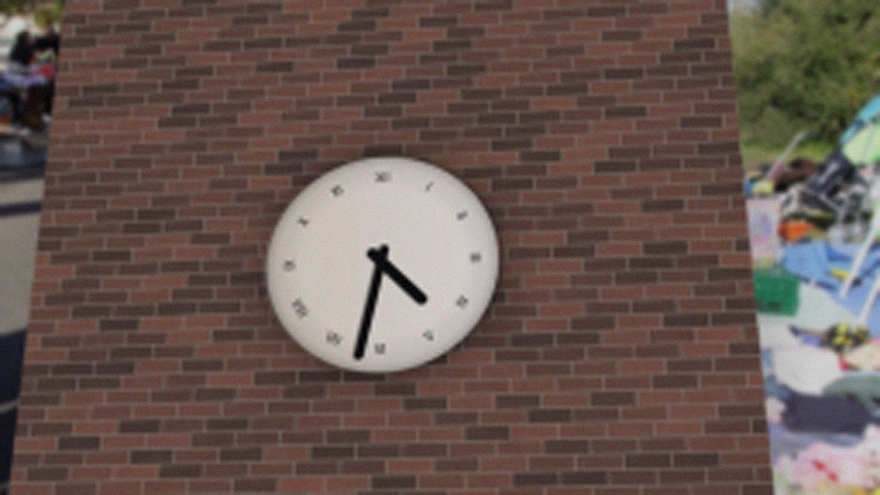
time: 4:32
